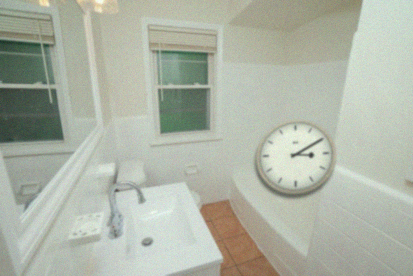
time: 3:10
